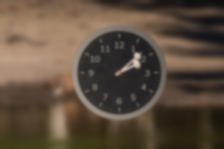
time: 2:08
